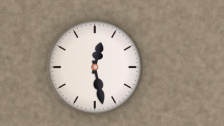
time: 12:28
